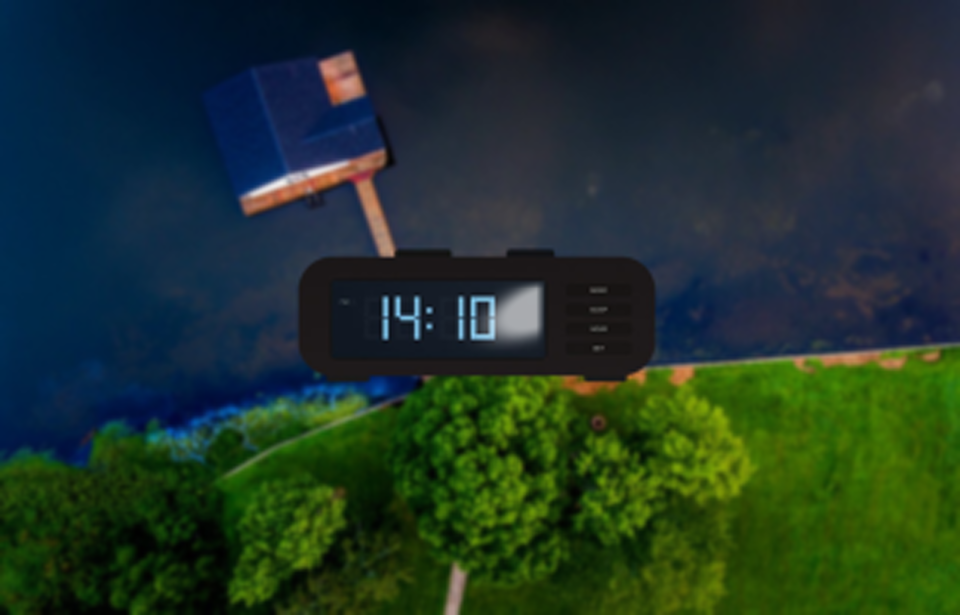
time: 14:10
